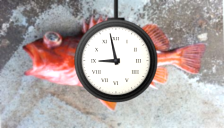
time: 8:58
